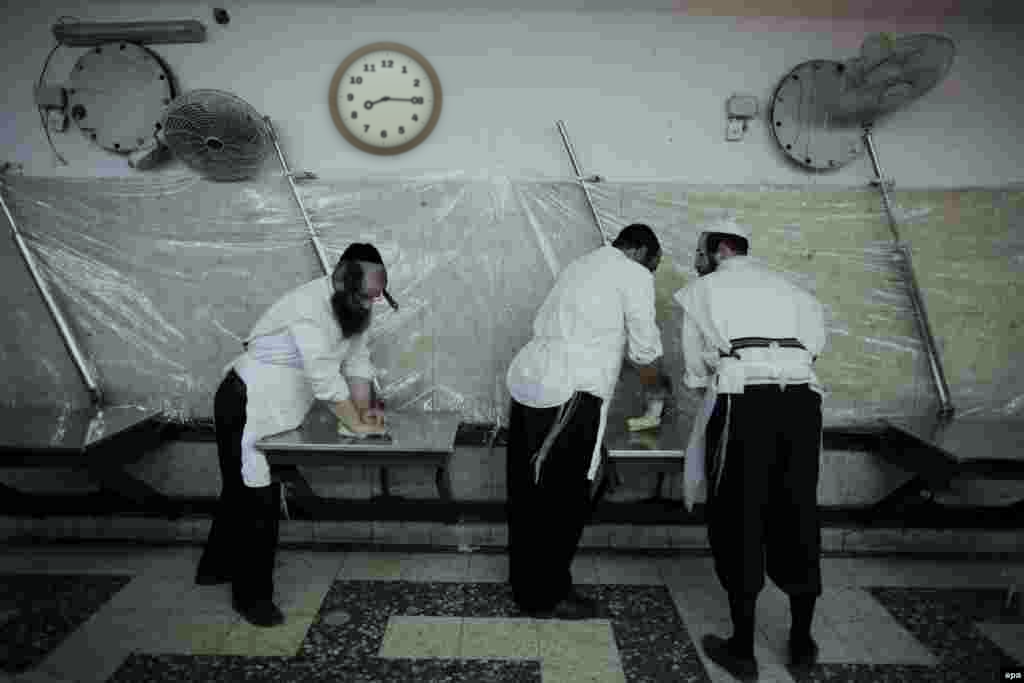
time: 8:15
